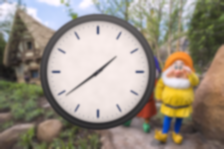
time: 1:39
